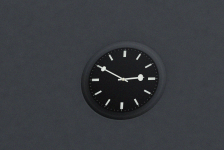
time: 2:50
